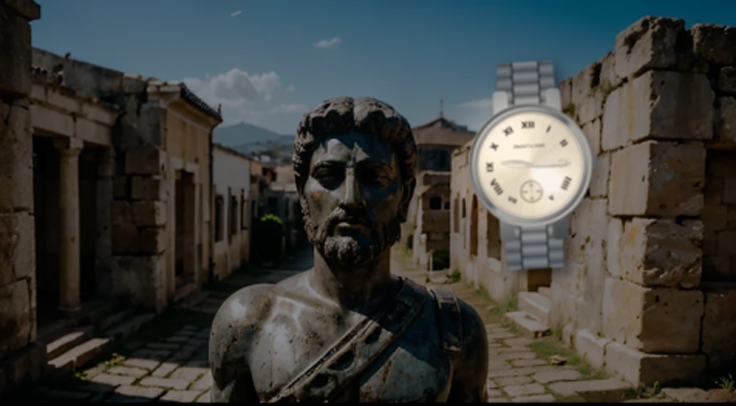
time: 9:15
